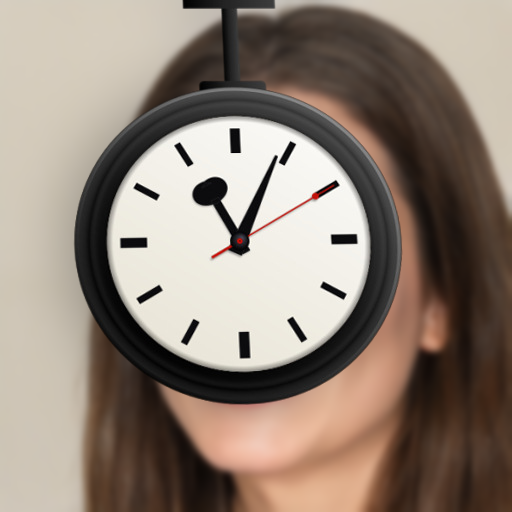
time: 11:04:10
